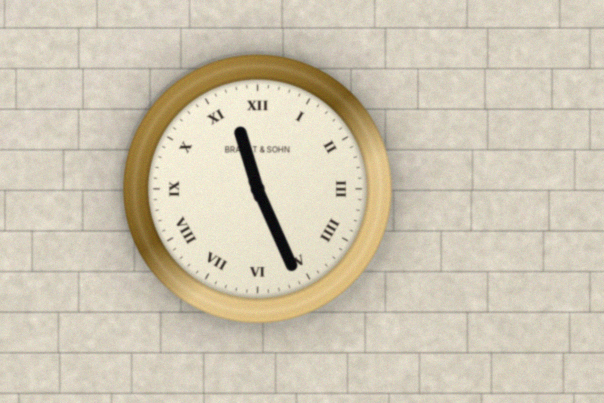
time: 11:26
